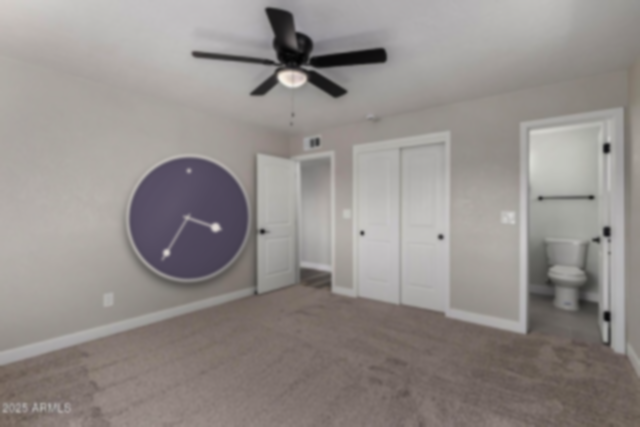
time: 3:35
